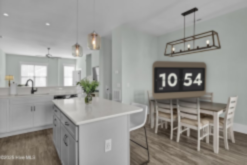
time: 10:54
